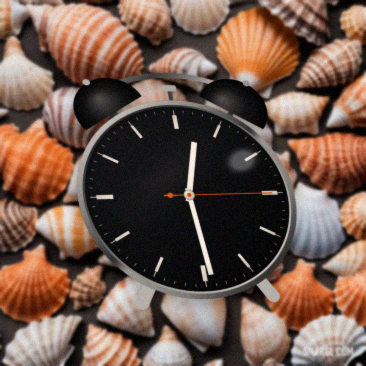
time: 12:29:15
